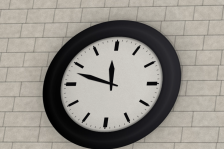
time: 11:48
